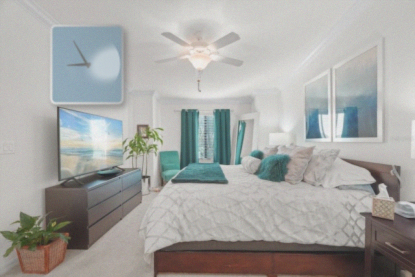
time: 8:55
